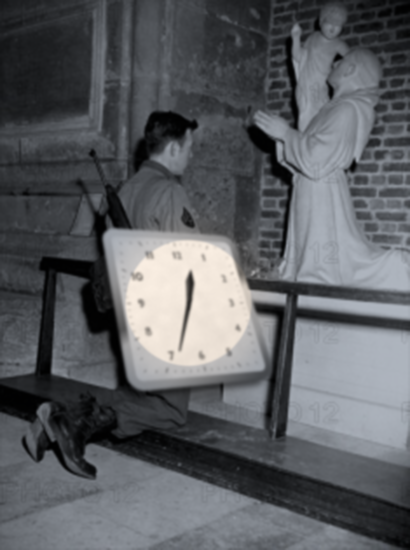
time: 12:34
